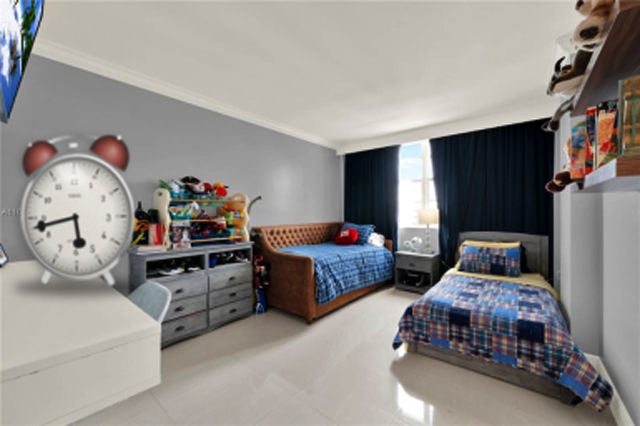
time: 5:43
